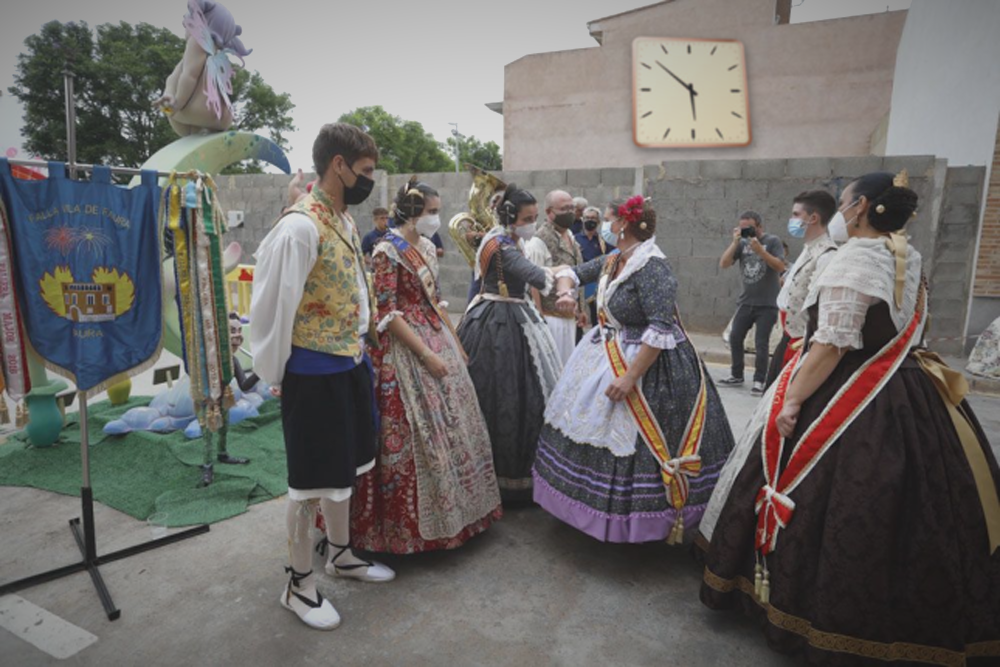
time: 5:52
